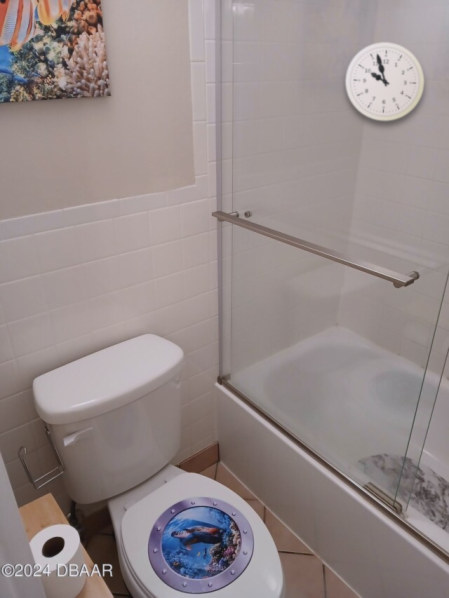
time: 9:57
